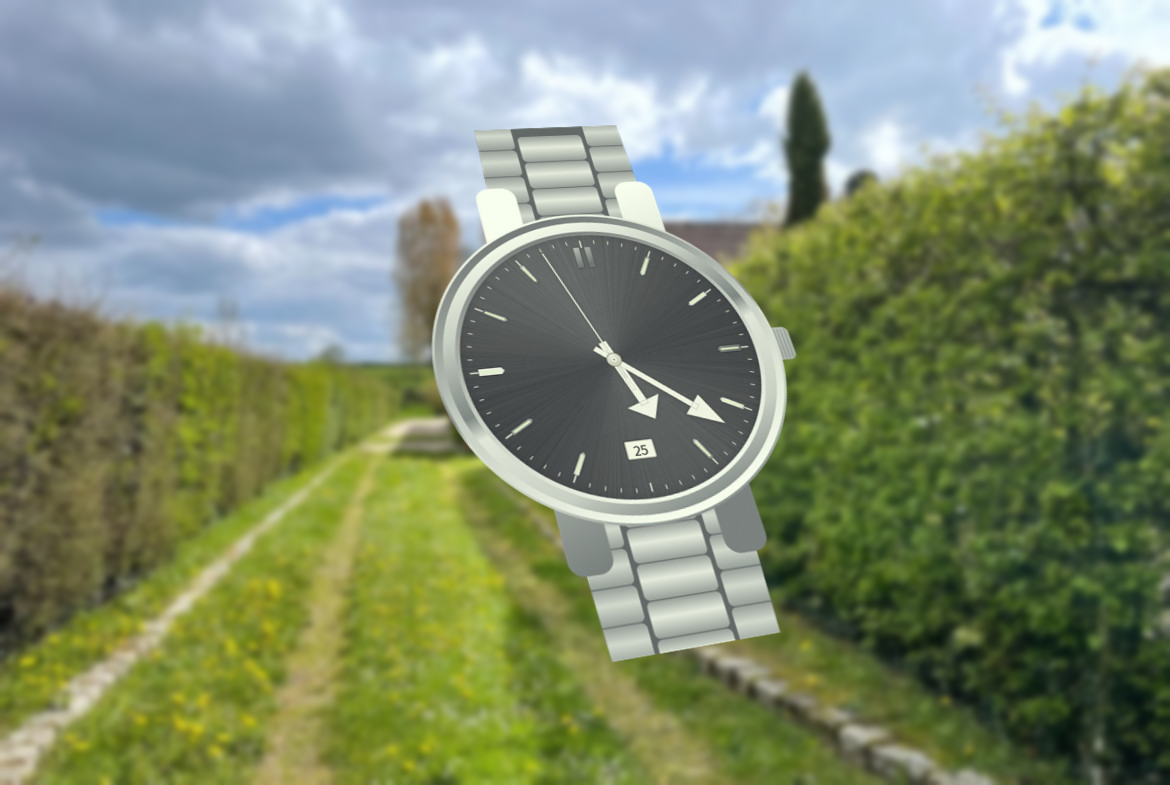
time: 5:21:57
